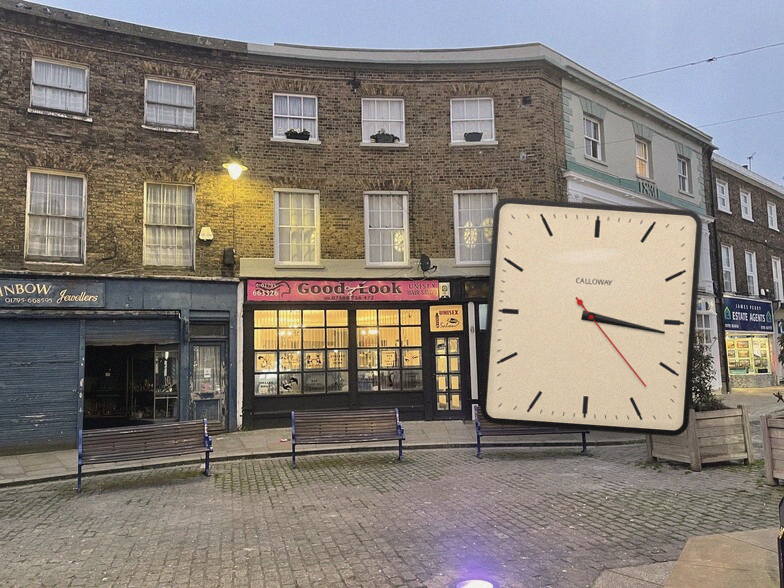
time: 3:16:23
